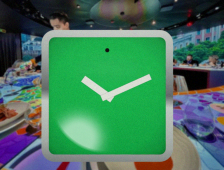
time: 10:11
